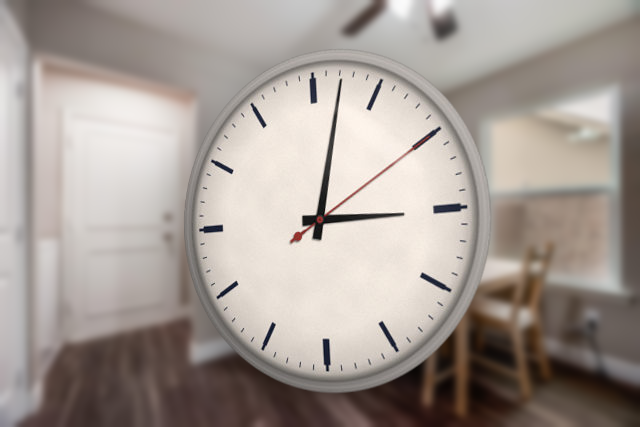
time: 3:02:10
